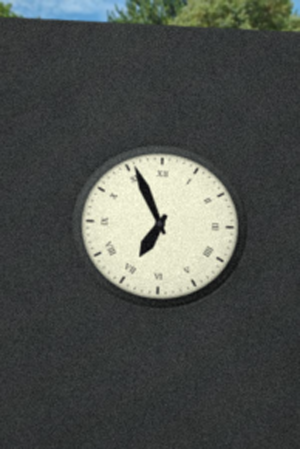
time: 6:56
